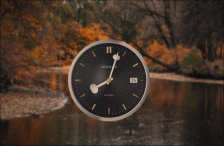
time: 8:03
